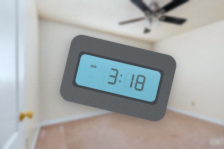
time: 3:18
